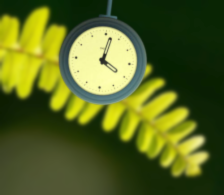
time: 4:02
